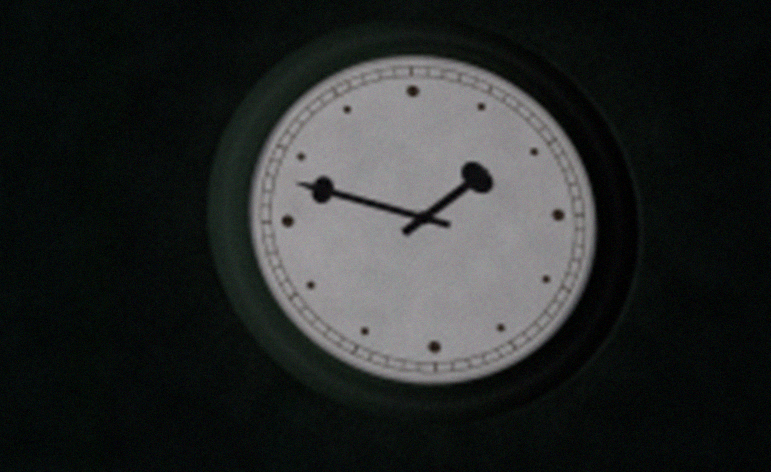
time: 1:48
